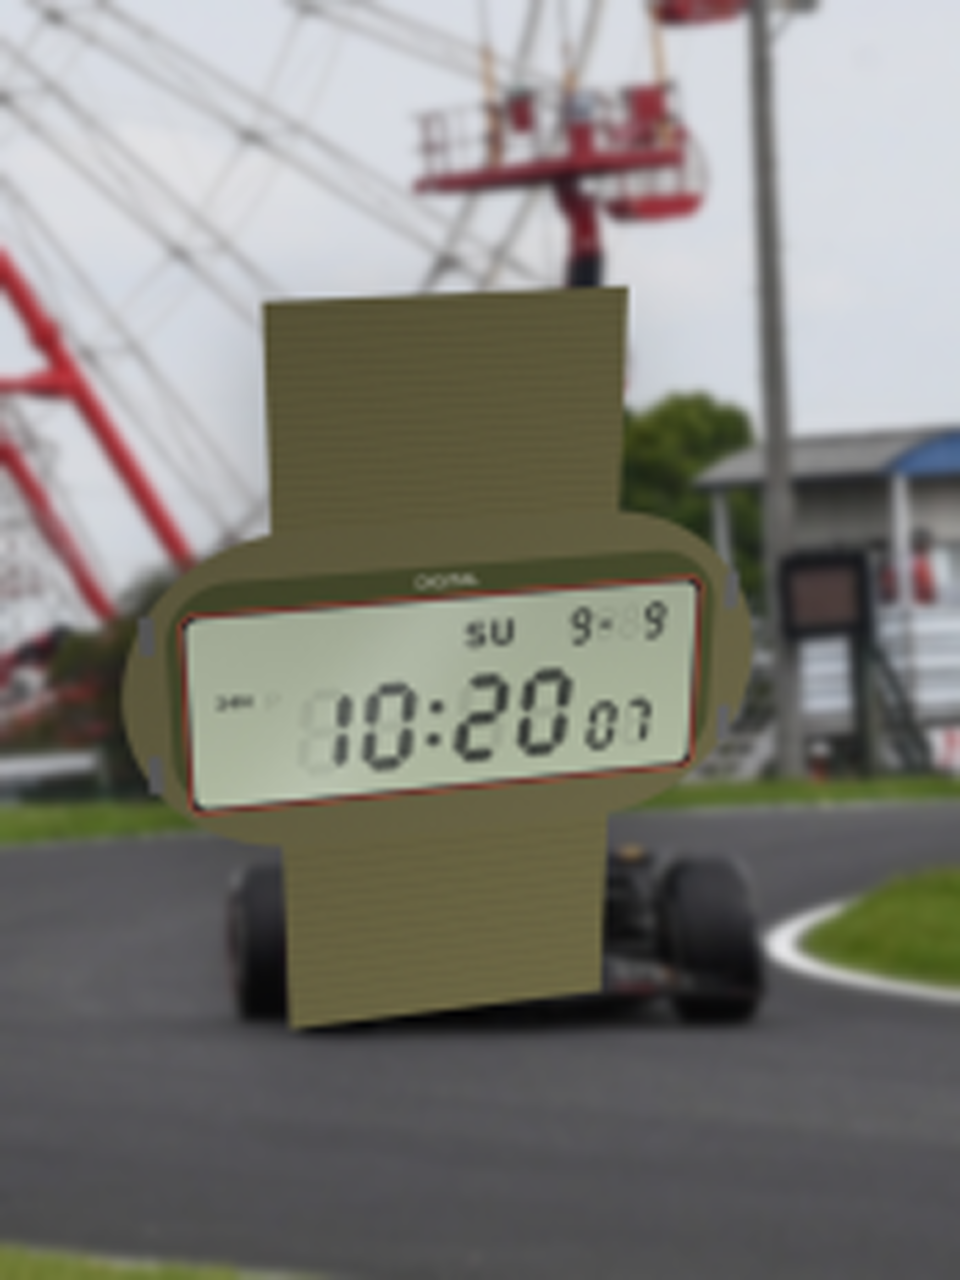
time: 10:20:07
